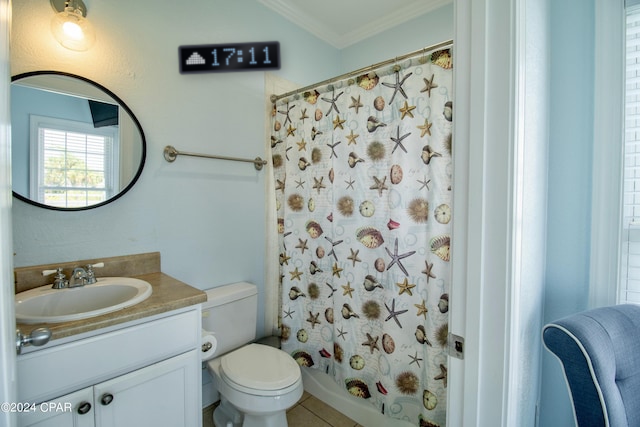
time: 17:11
